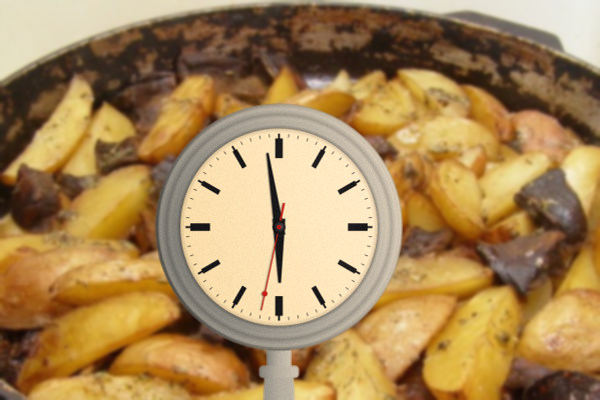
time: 5:58:32
